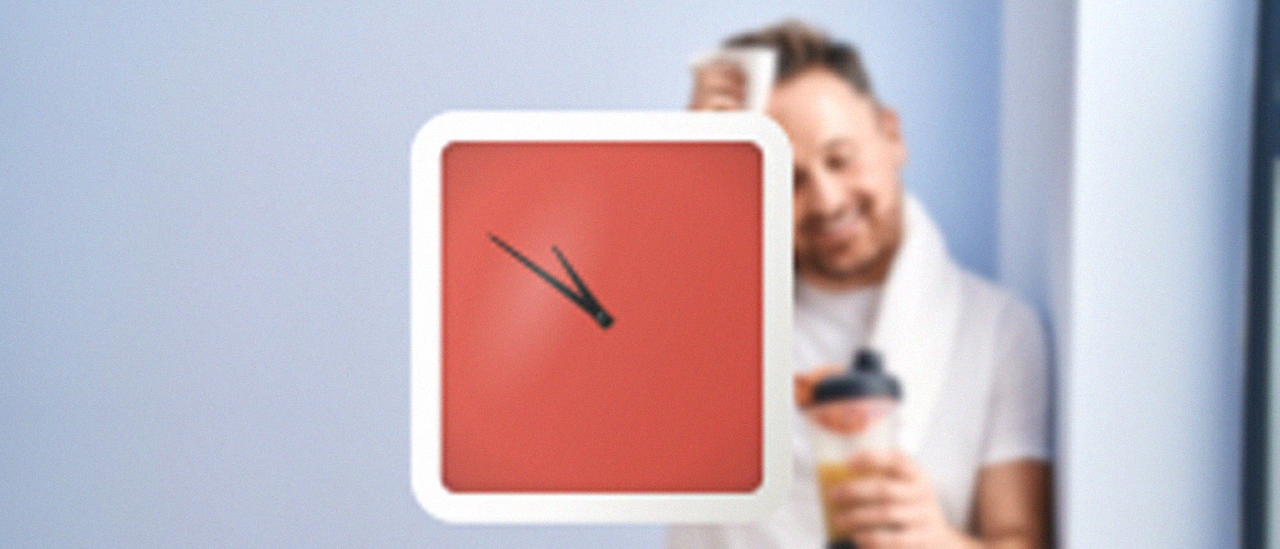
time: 10:51
